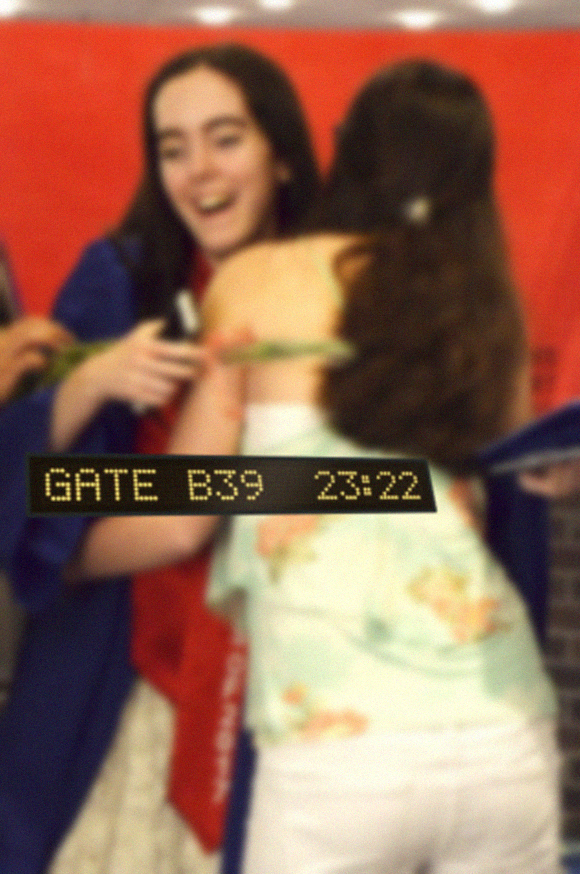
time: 23:22
